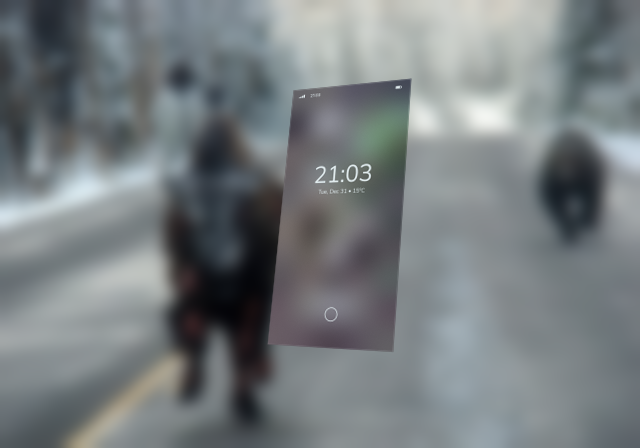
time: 21:03
